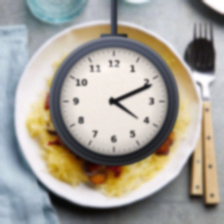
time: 4:11
